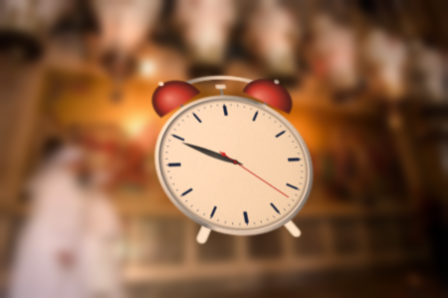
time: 9:49:22
